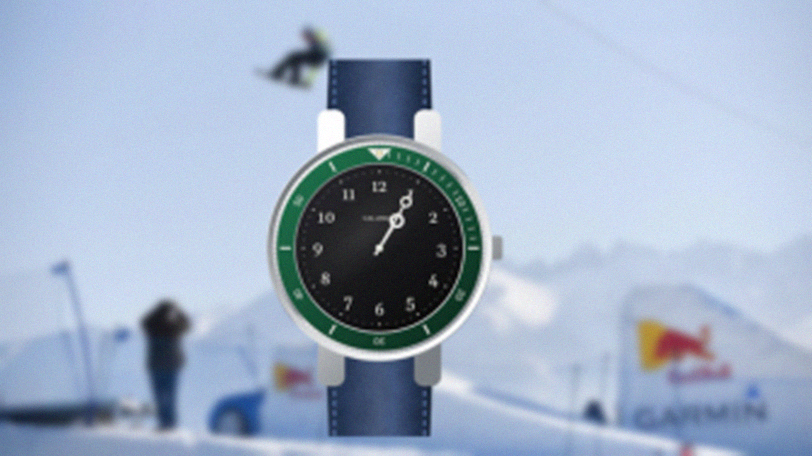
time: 1:05
